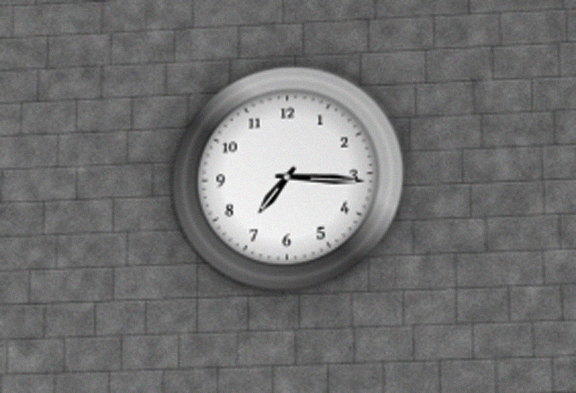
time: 7:16
